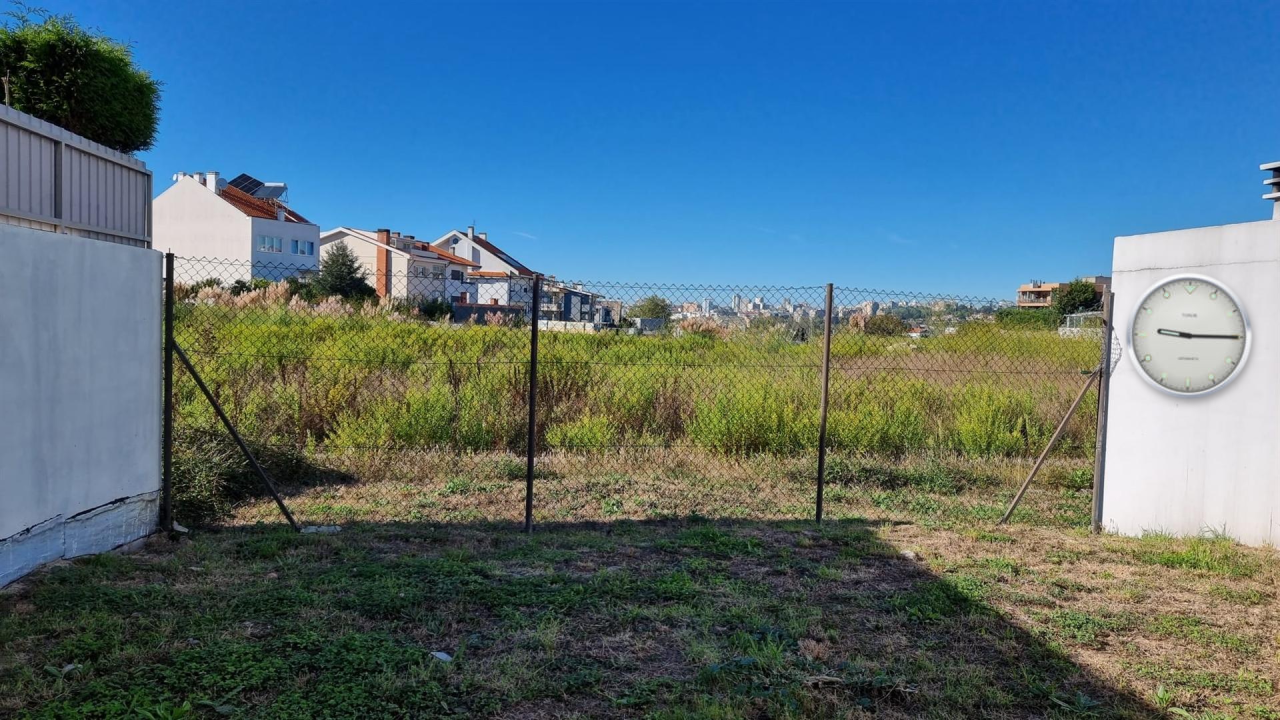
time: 9:15
